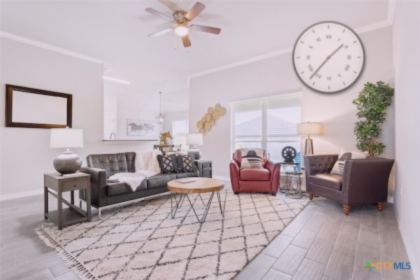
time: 1:37
